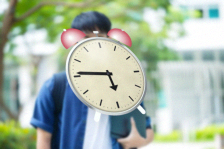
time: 5:46
